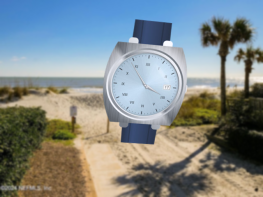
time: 3:54
